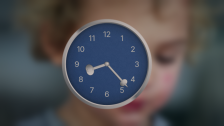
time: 8:23
